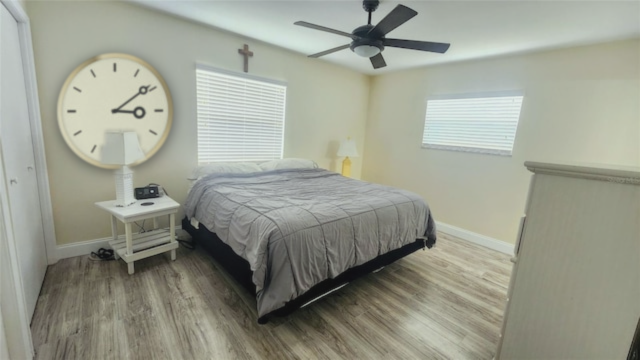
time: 3:09
